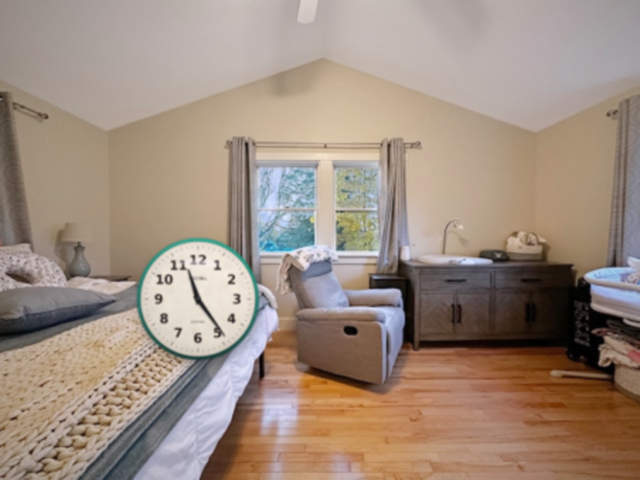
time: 11:24
